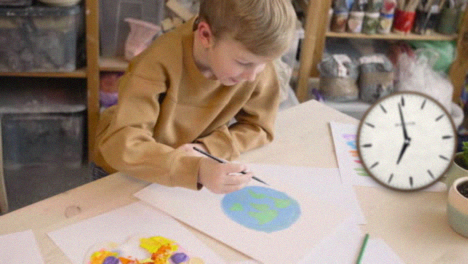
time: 6:59
